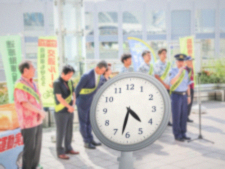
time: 4:32
